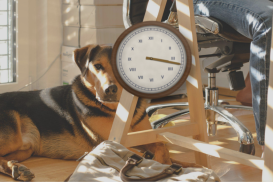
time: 3:17
